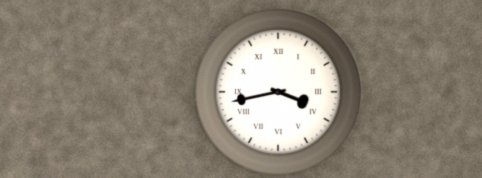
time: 3:43
